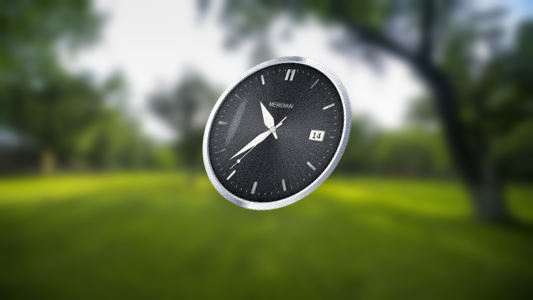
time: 10:37:36
